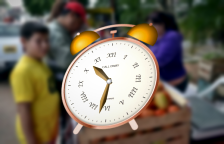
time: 10:32
